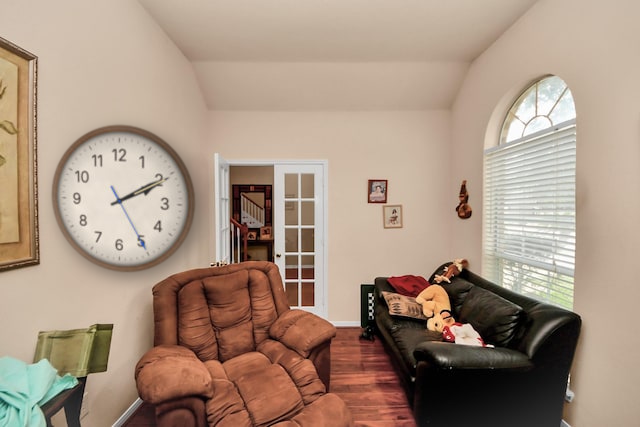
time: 2:10:25
